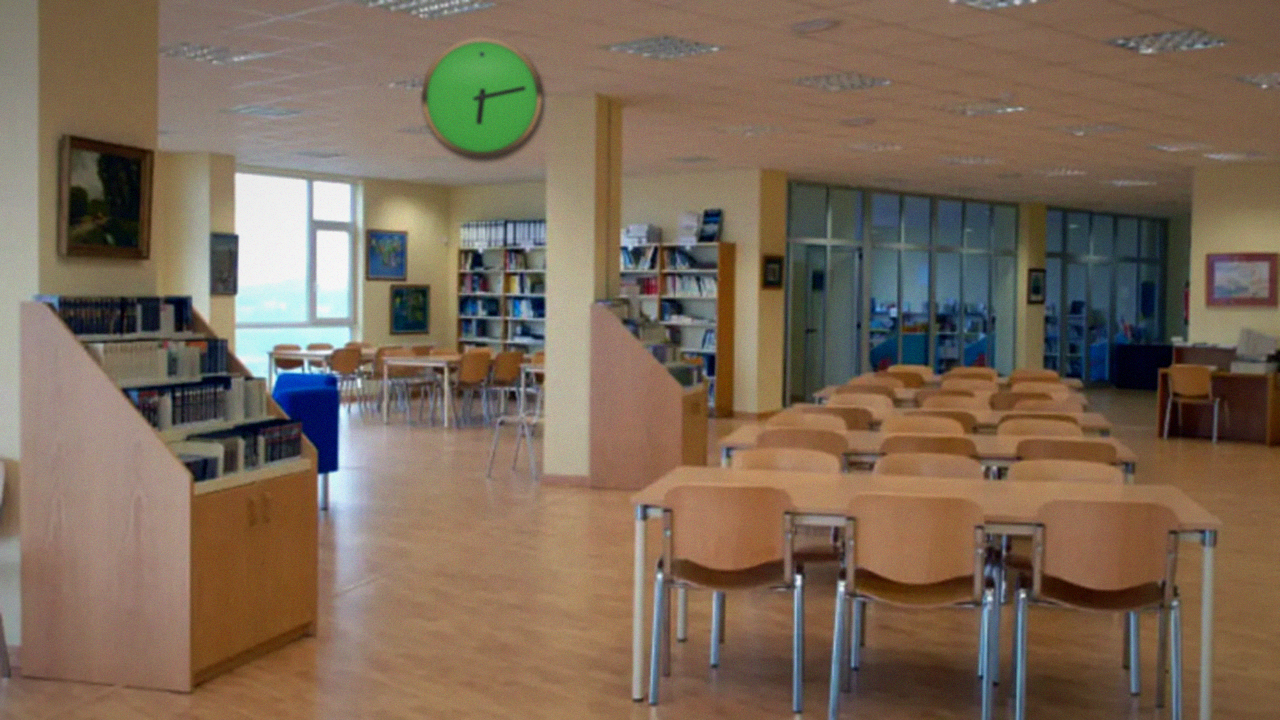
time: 6:13
